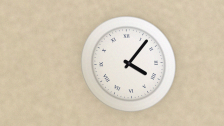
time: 4:07
